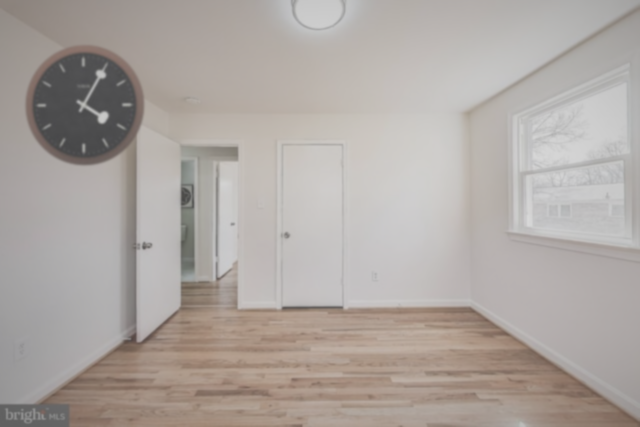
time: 4:05
